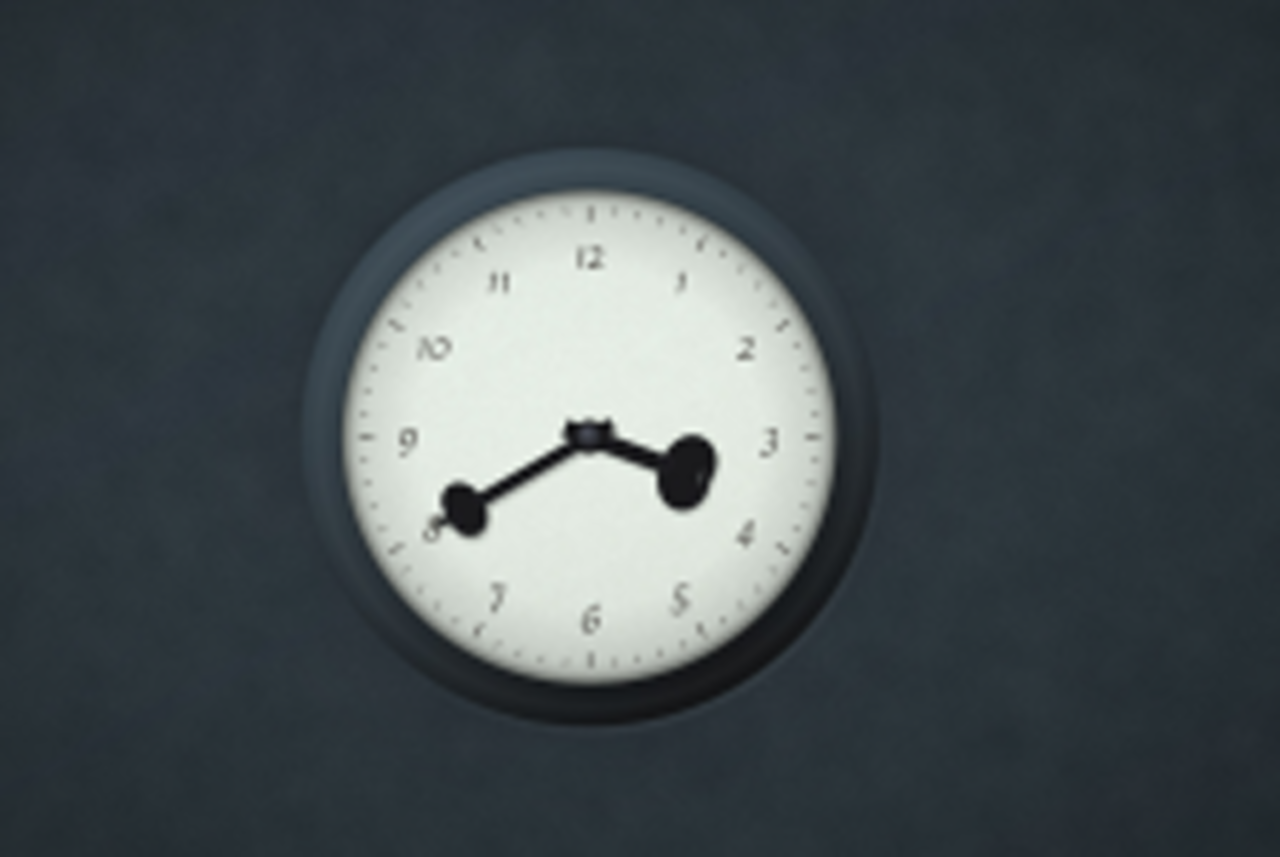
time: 3:40
